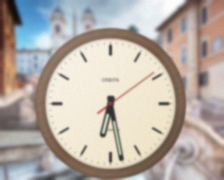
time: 6:28:09
